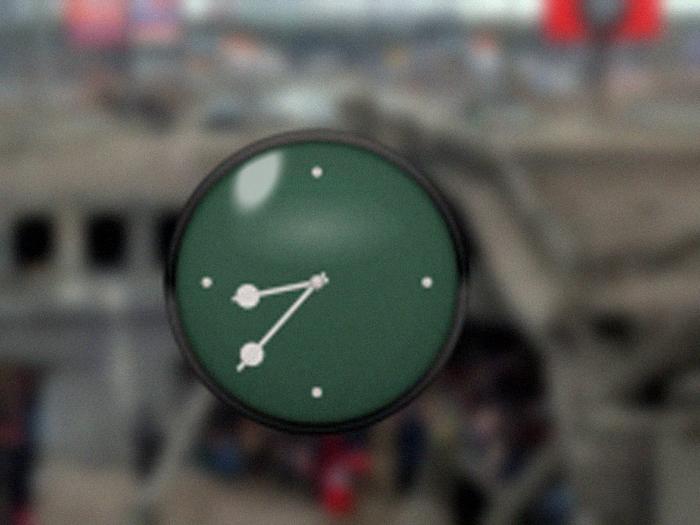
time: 8:37
